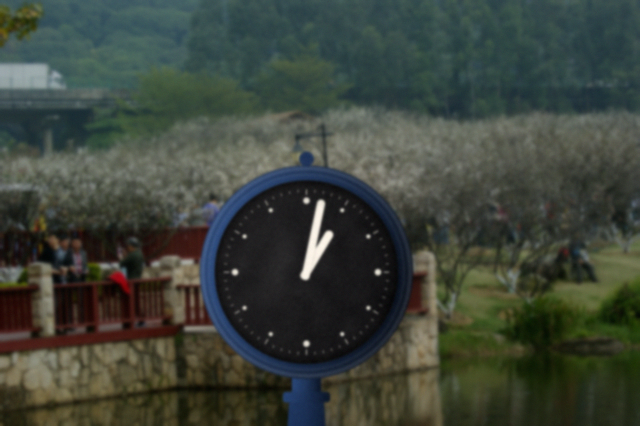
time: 1:02
